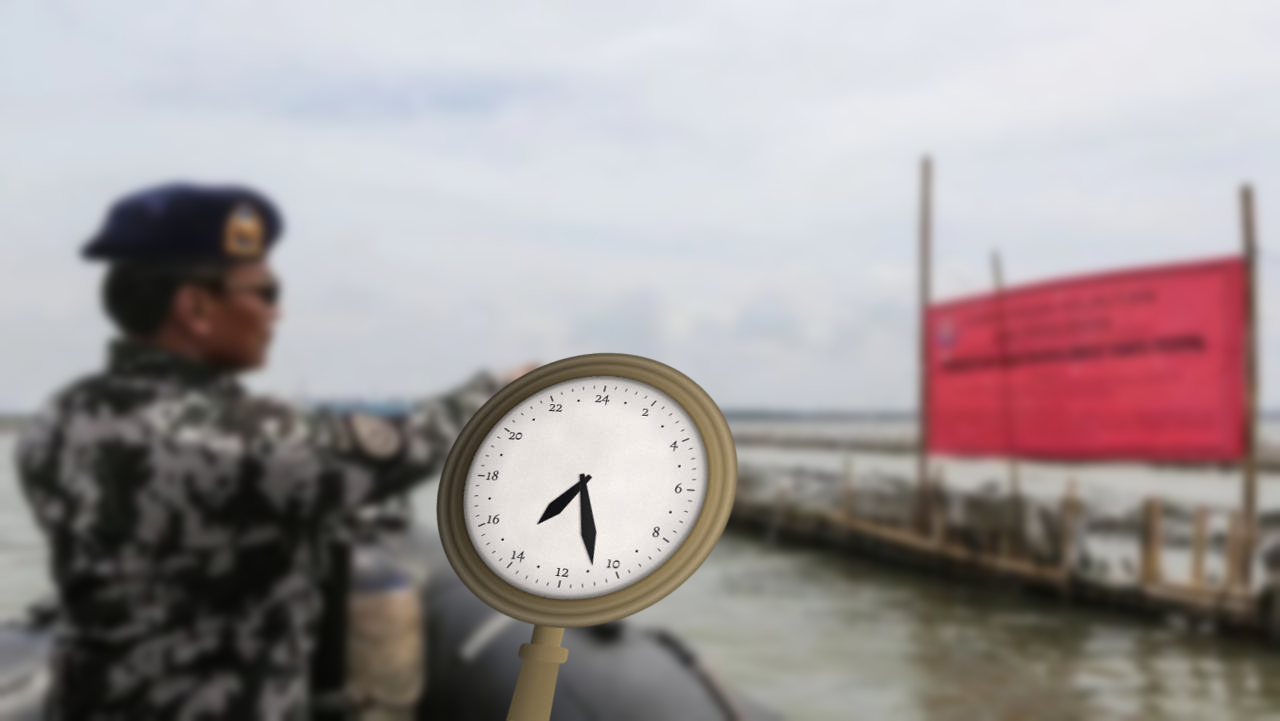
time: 14:27
